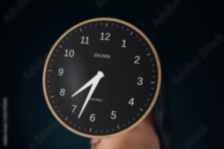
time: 7:33
